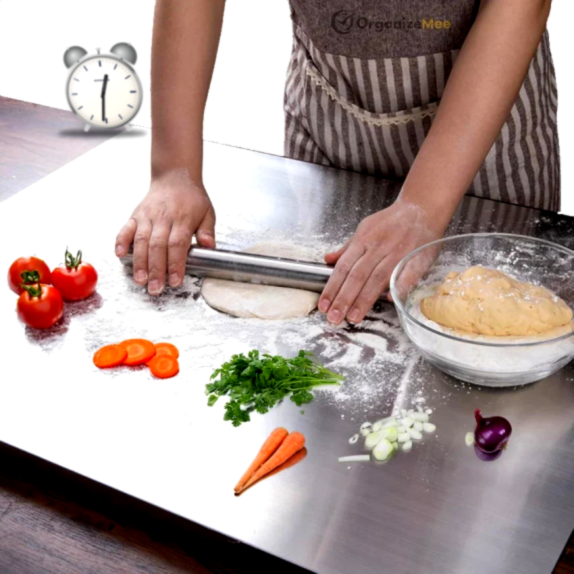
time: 12:31
